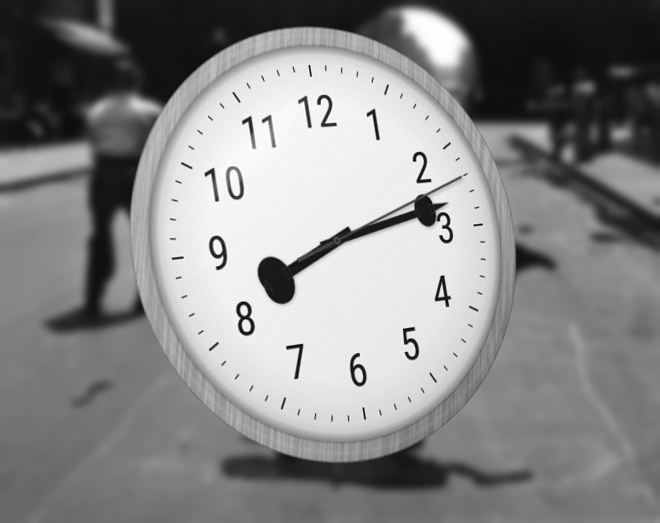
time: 8:13:12
